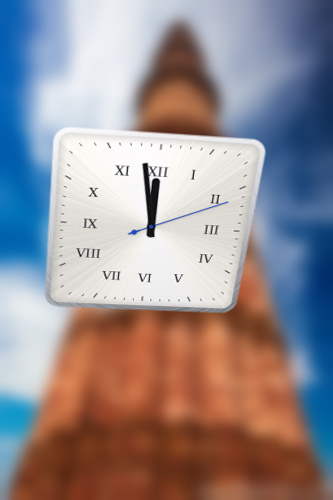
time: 11:58:11
